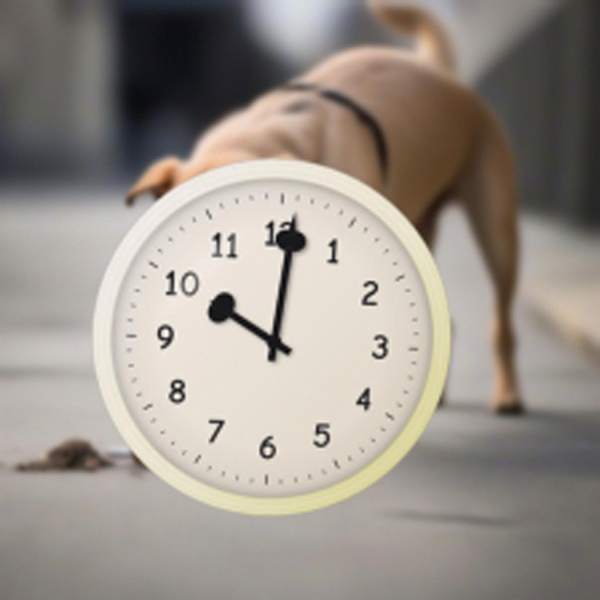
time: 10:01
